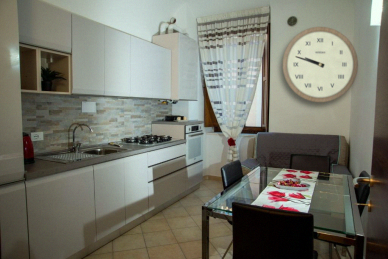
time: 9:48
